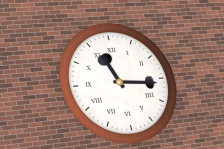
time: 11:16
